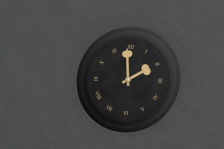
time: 1:59
